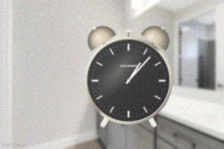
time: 1:07
